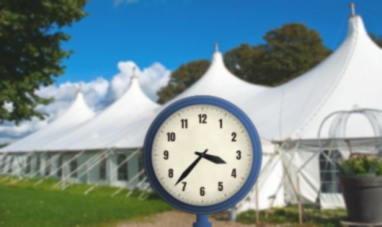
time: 3:37
